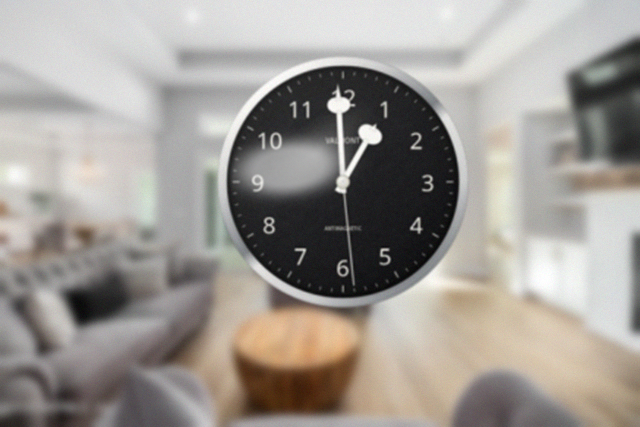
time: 12:59:29
